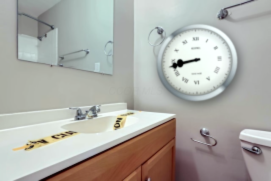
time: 8:43
